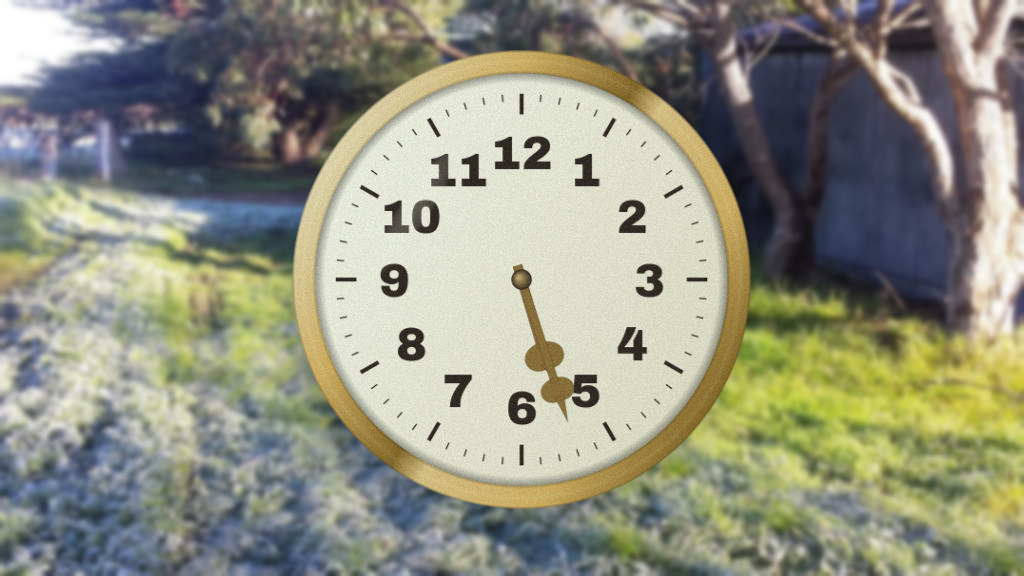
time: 5:27
